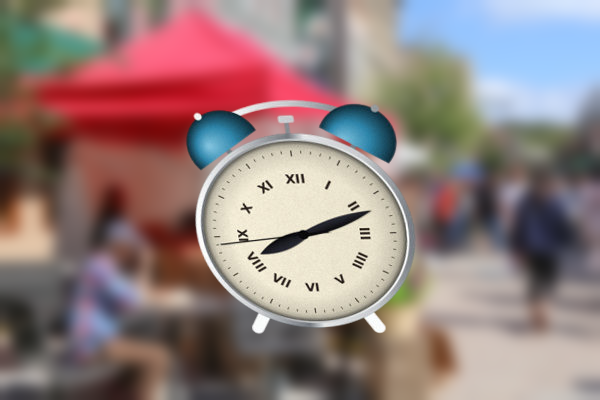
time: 8:11:44
